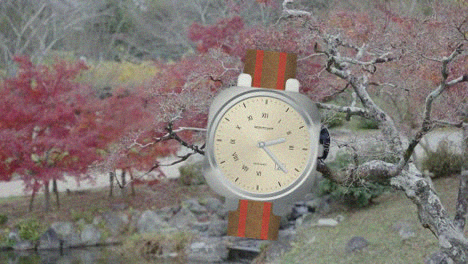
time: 2:22
